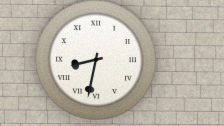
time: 8:32
